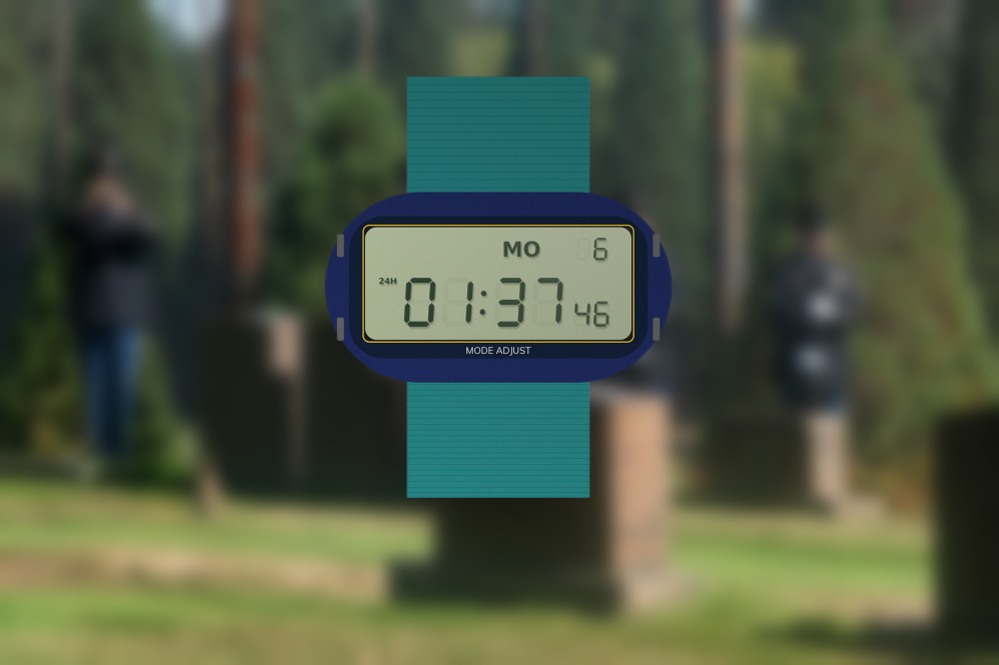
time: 1:37:46
